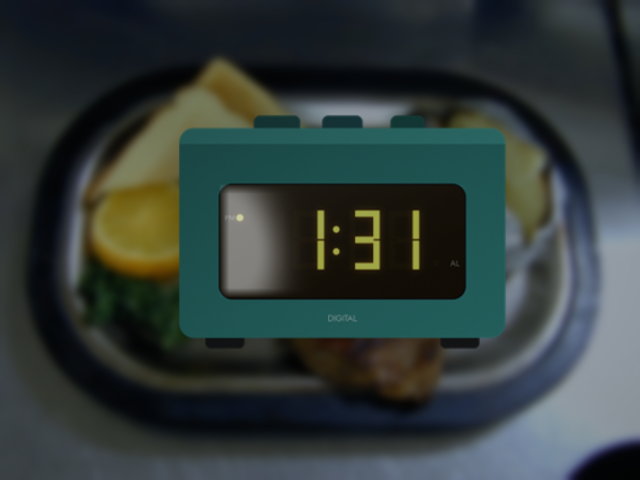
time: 1:31
